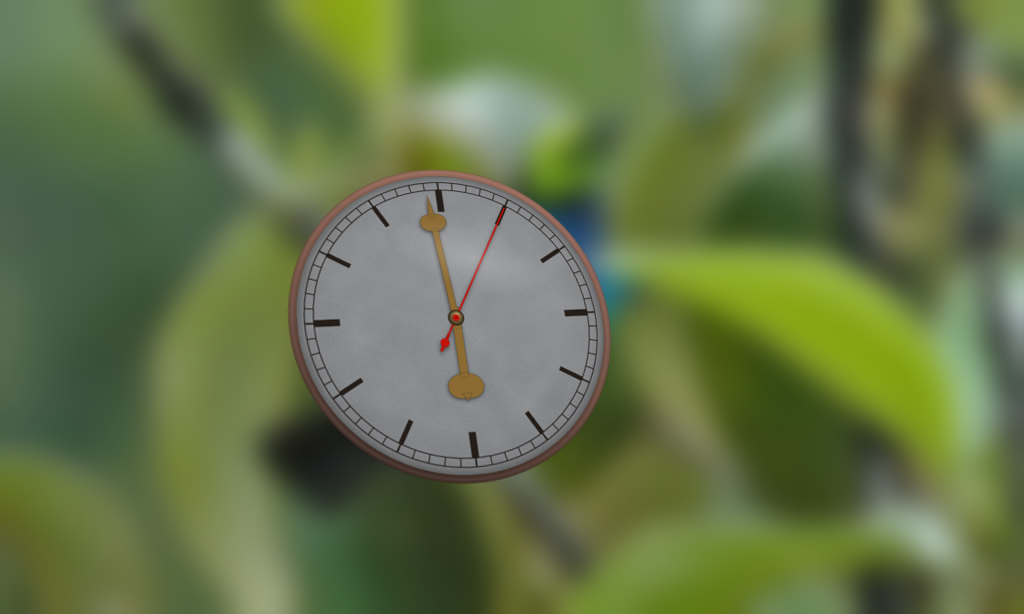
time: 5:59:05
